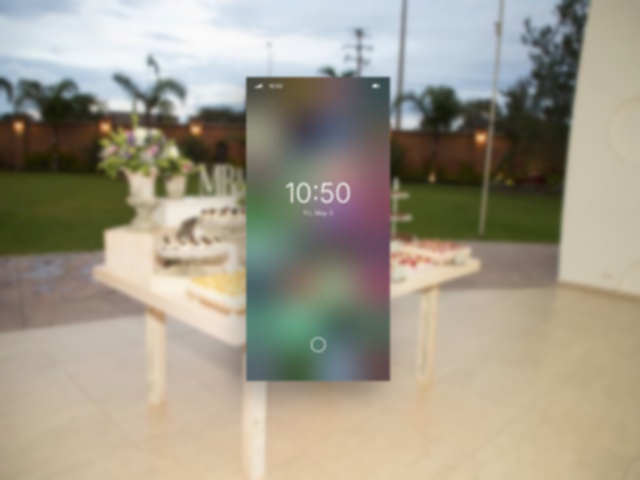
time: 10:50
